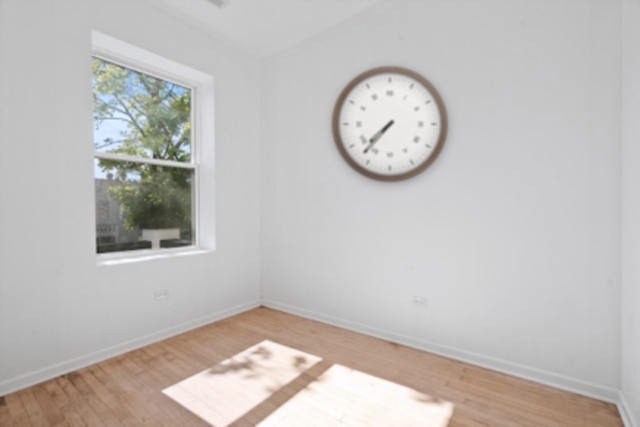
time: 7:37
